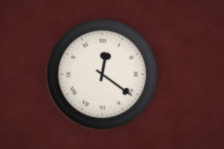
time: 12:21
